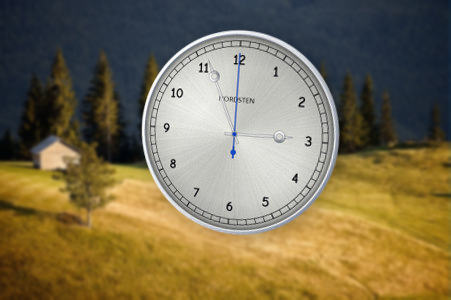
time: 2:56:00
